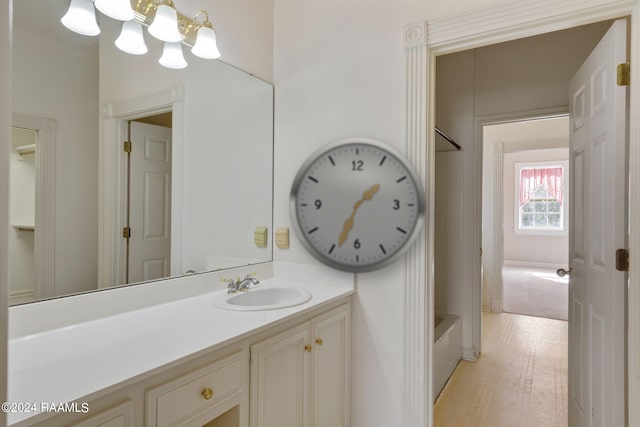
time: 1:34
